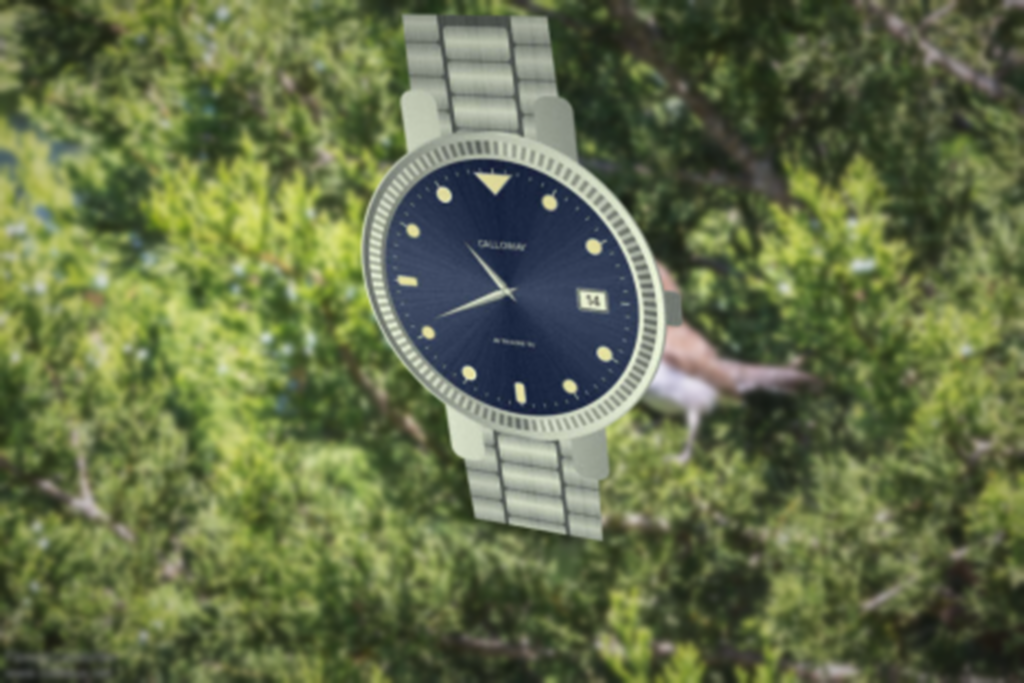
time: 10:41
